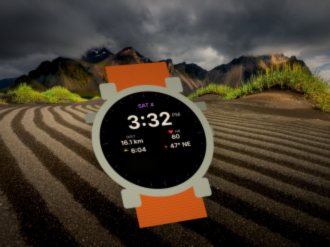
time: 3:32
